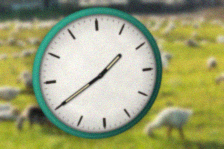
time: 1:40
